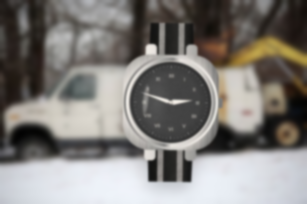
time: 2:48
